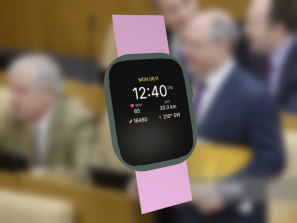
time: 12:40
